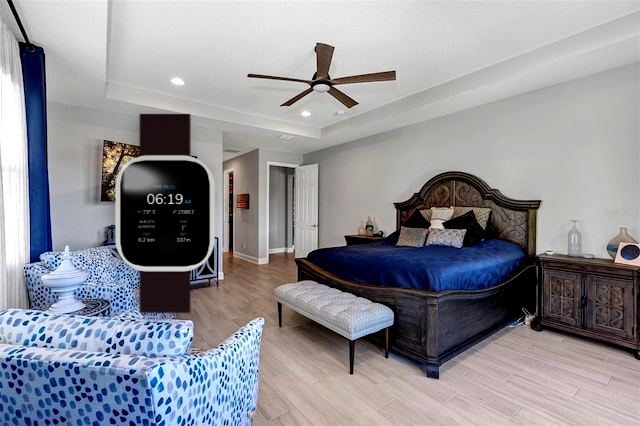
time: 6:19
